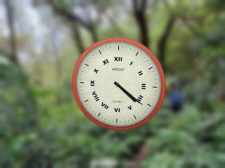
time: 4:21
